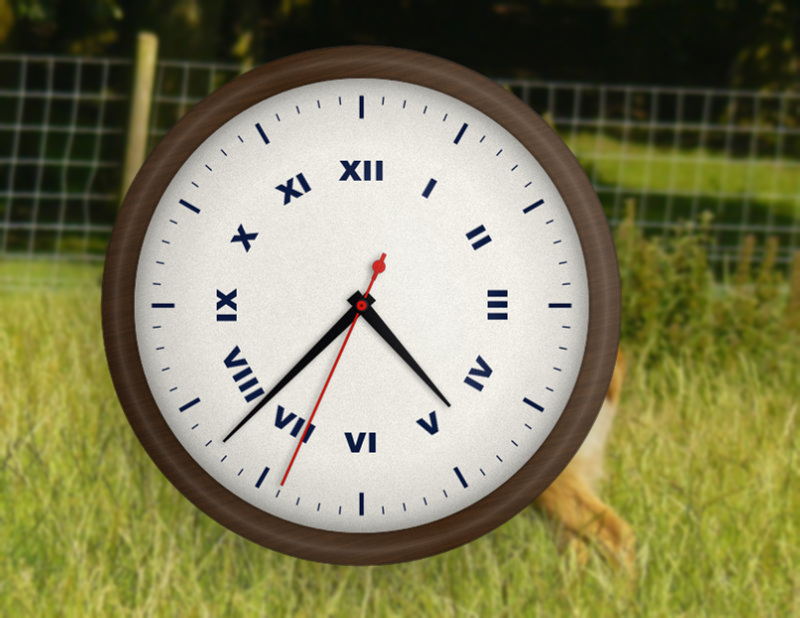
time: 4:37:34
